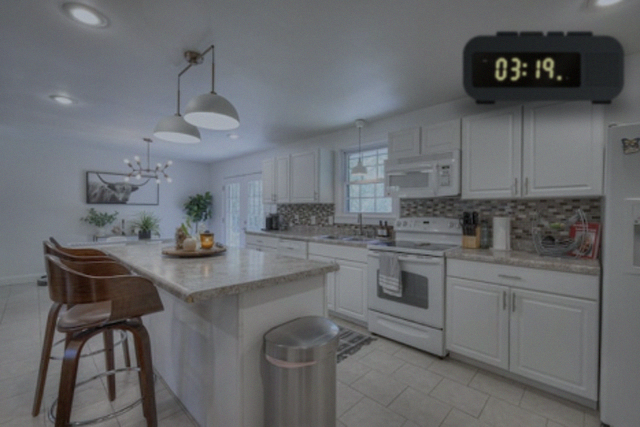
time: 3:19
